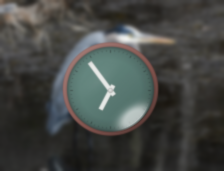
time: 6:54
